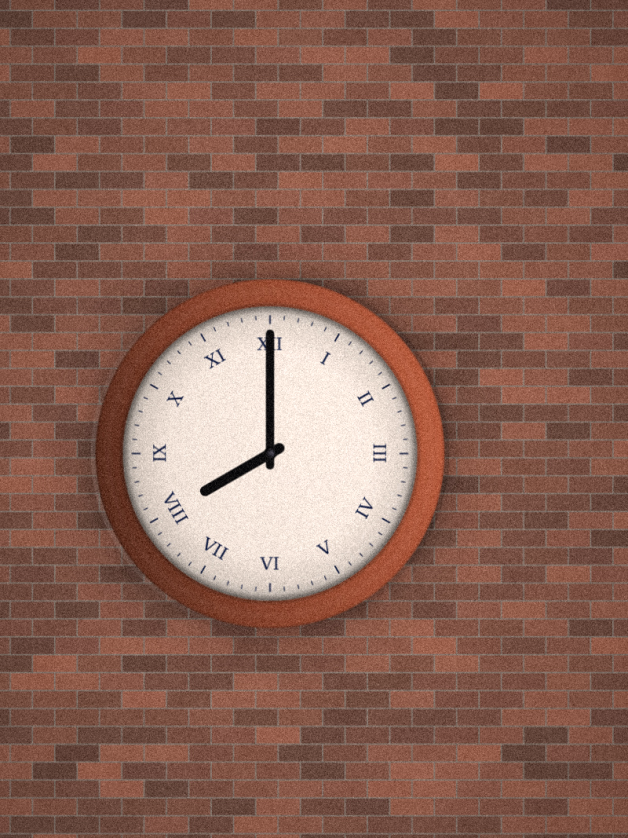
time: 8:00
